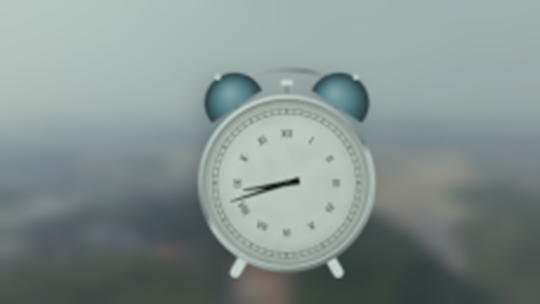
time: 8:42
